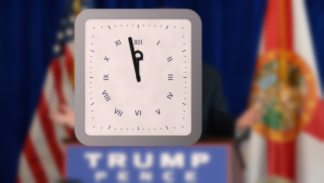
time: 11:58
